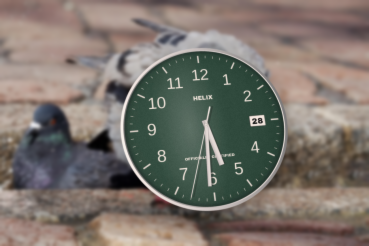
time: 5:30:33
